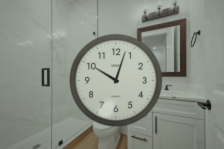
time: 10:03
